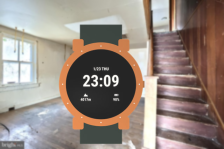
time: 23:09
